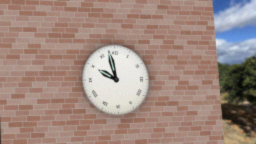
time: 9:58
